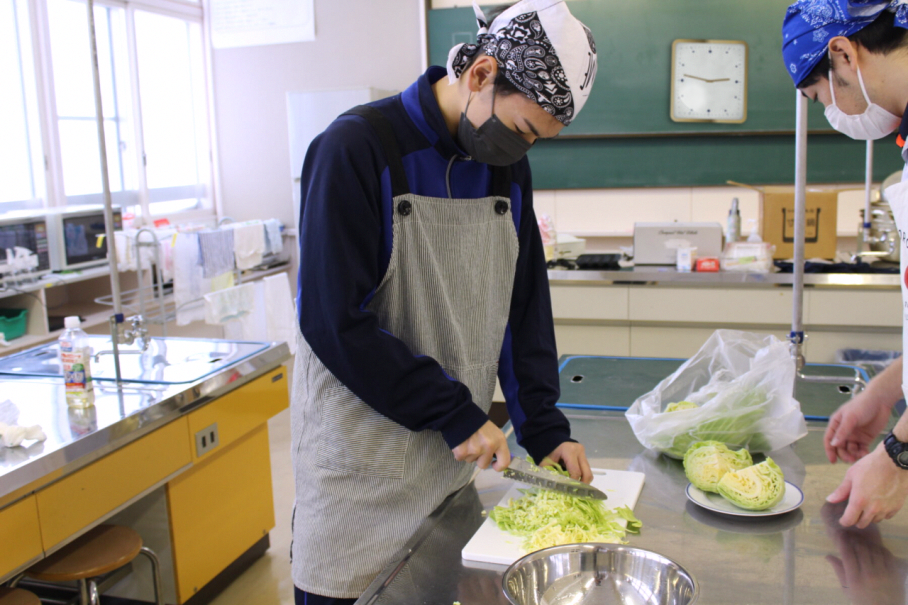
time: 2:47
